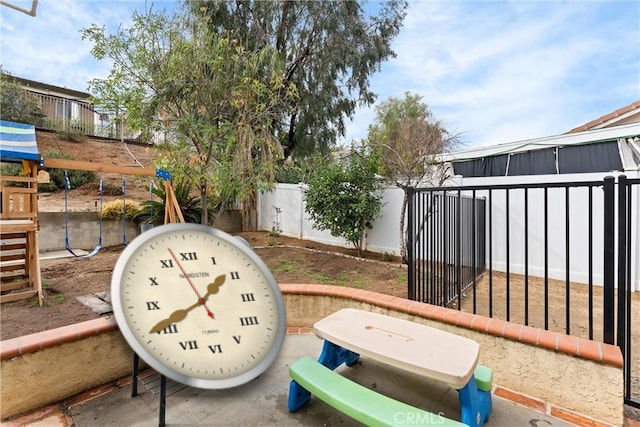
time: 1:40:57
